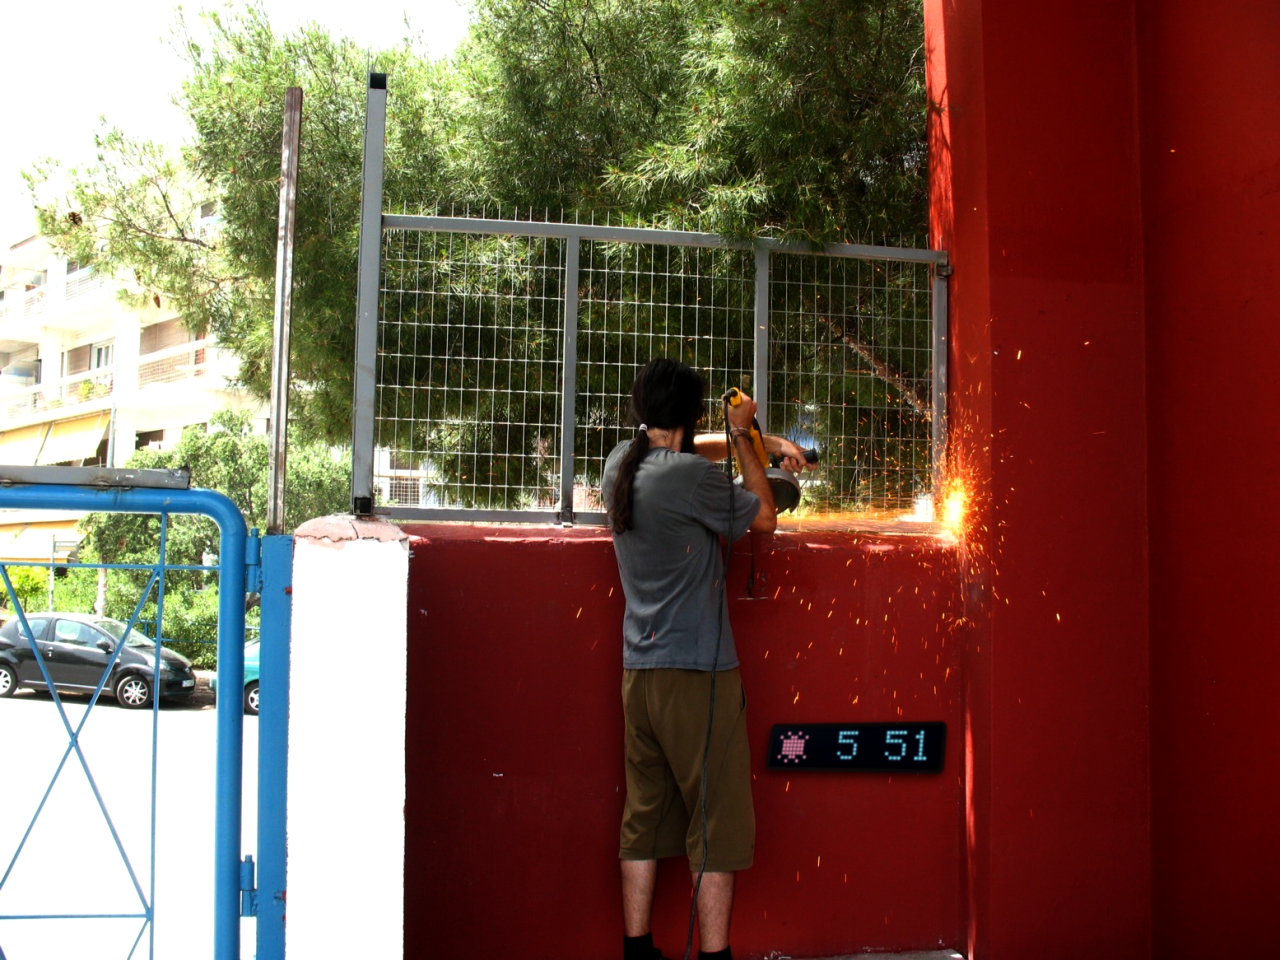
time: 5:51
